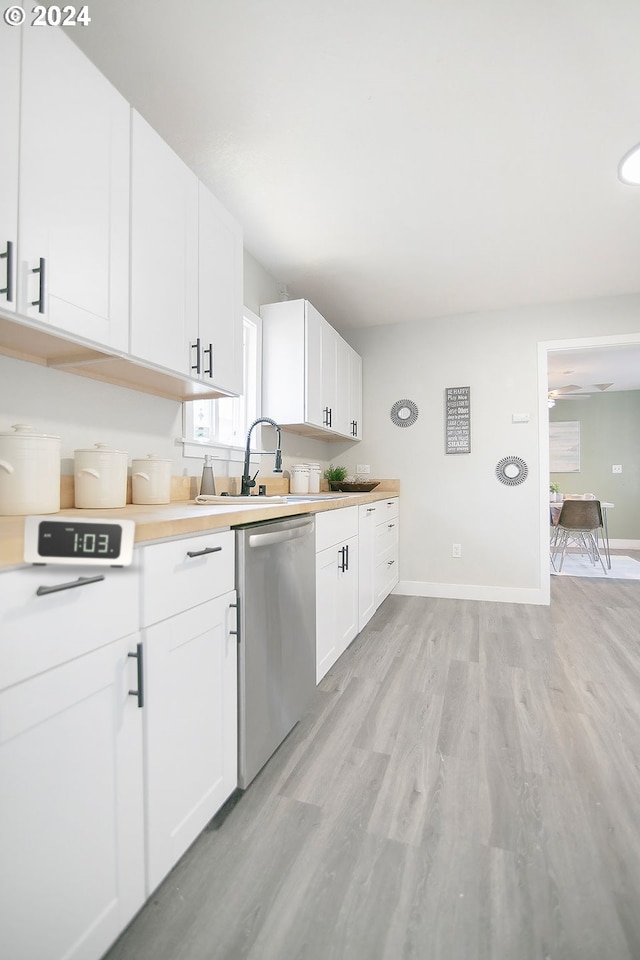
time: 1:03
